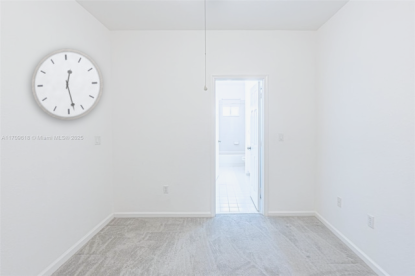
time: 12:28
